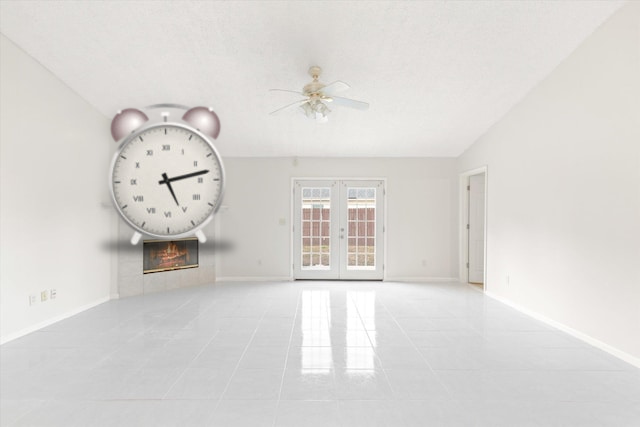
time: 5:13
